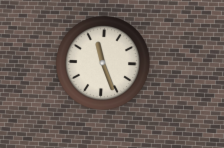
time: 11:26
